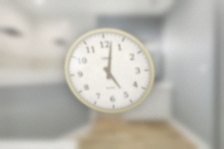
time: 5:02
